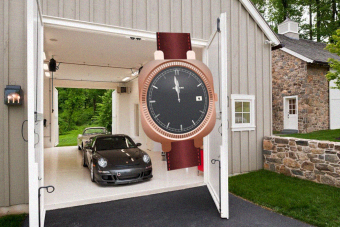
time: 11:59
